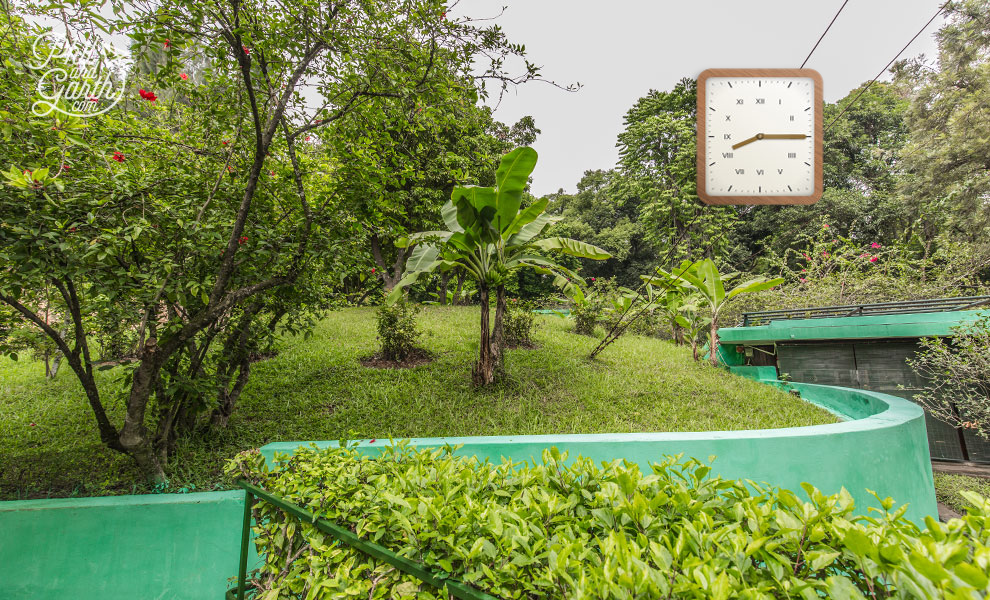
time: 8:15
